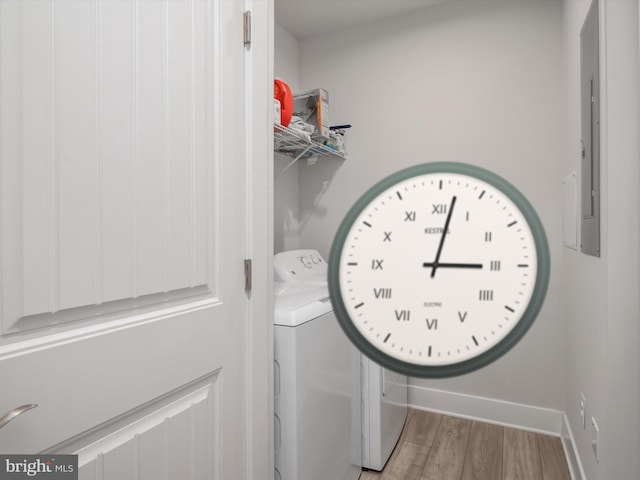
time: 3:02
